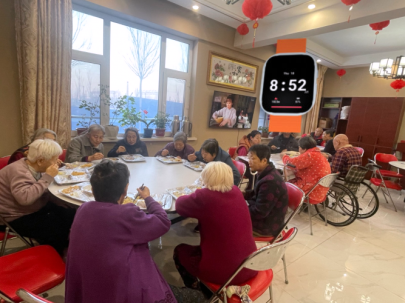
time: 8:52
